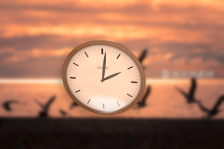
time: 2:01
